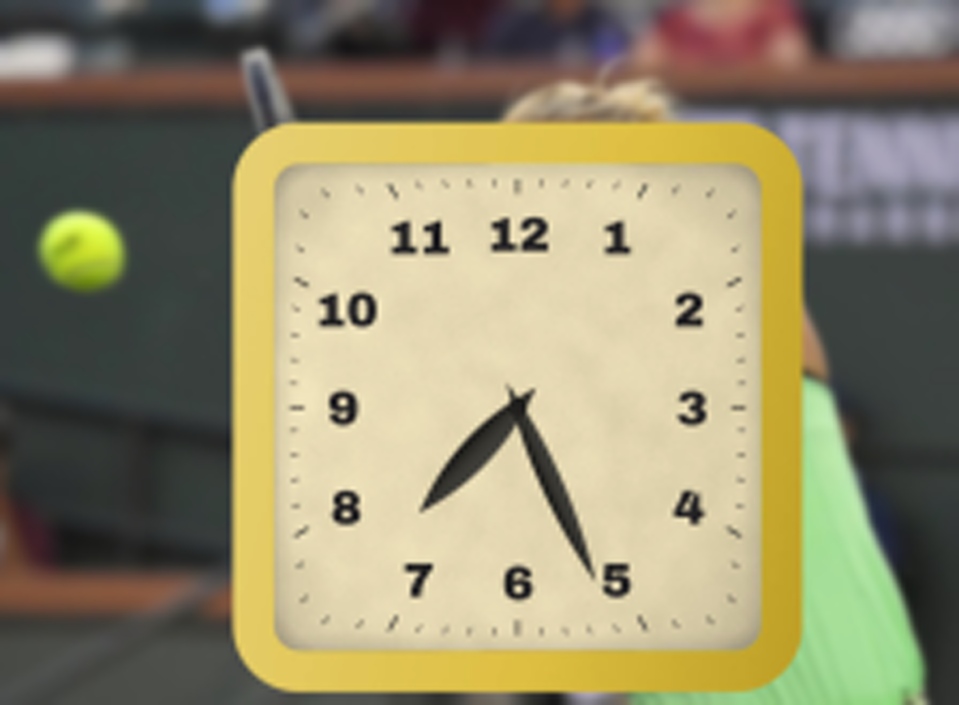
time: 7:26
